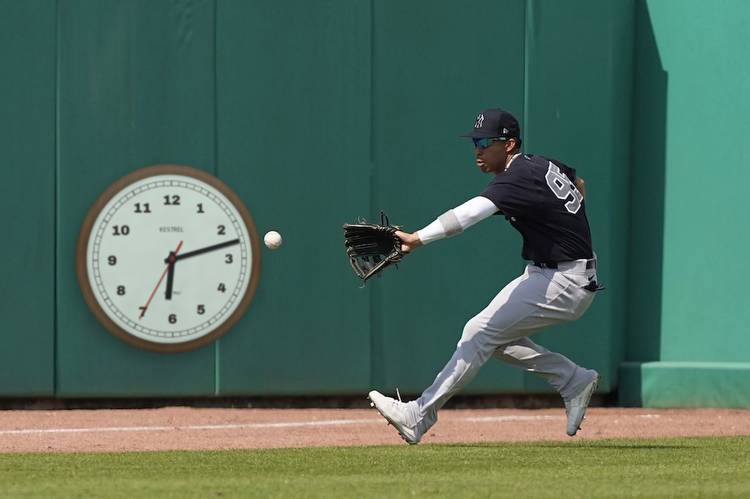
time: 6:12:35
